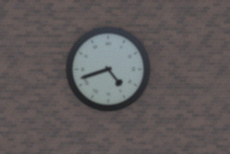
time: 4:42
